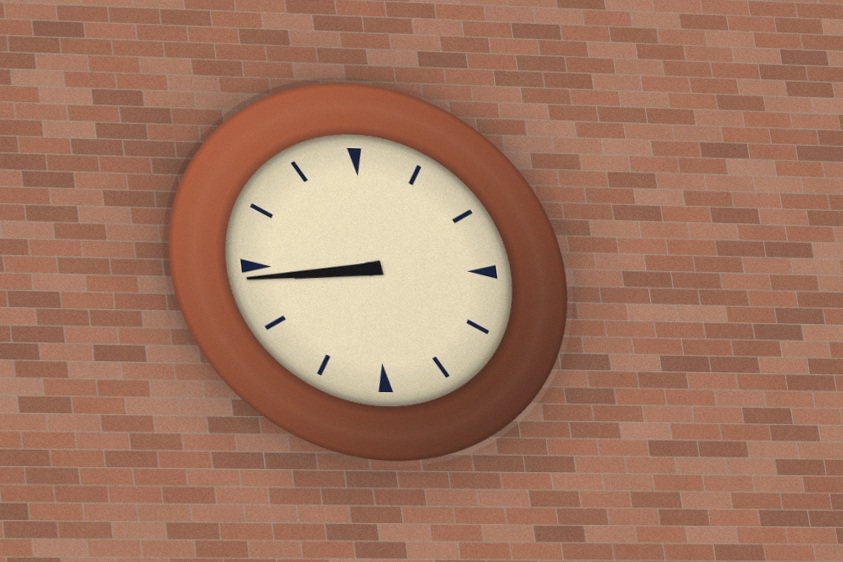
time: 8:44
